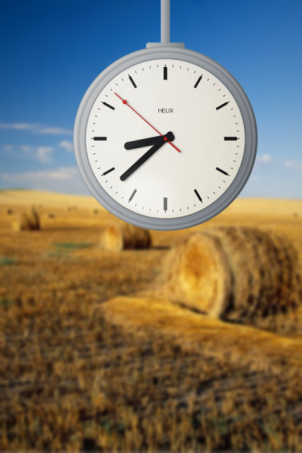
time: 8:37:52
